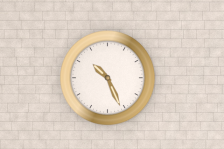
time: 10:26
